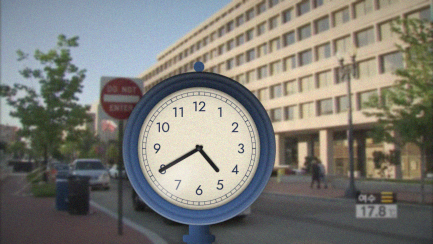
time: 4:40
